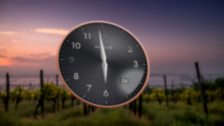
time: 5:59
